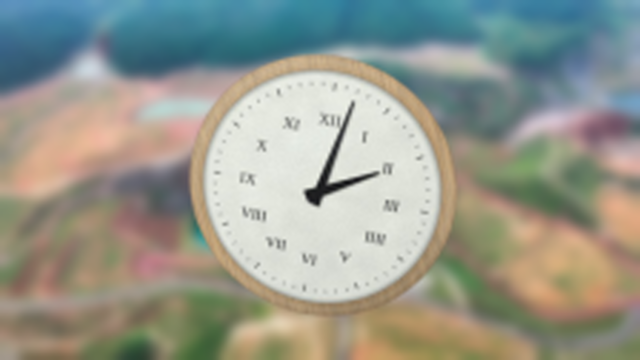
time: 2:02
